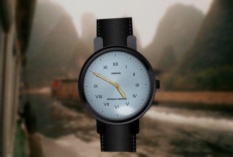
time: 4:50
